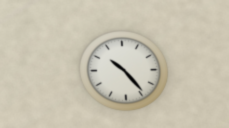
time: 10:24
